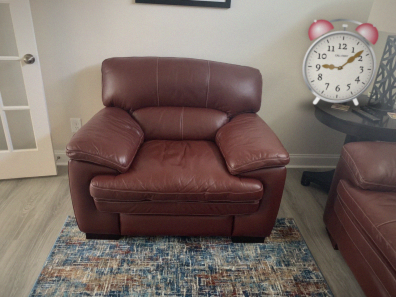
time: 9:08
